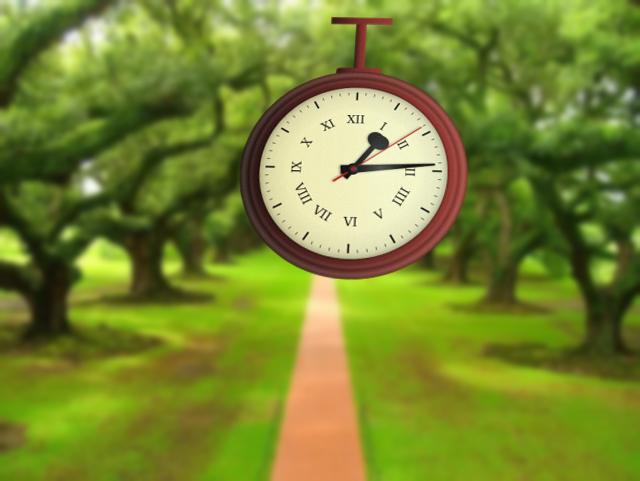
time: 1:14:09
